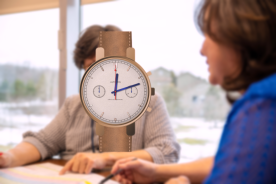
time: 12:12
